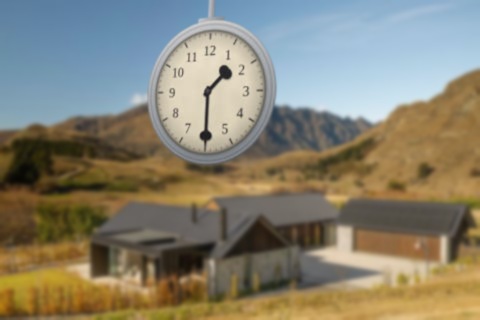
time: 1:30
